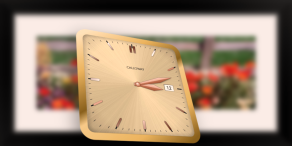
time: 3:12
